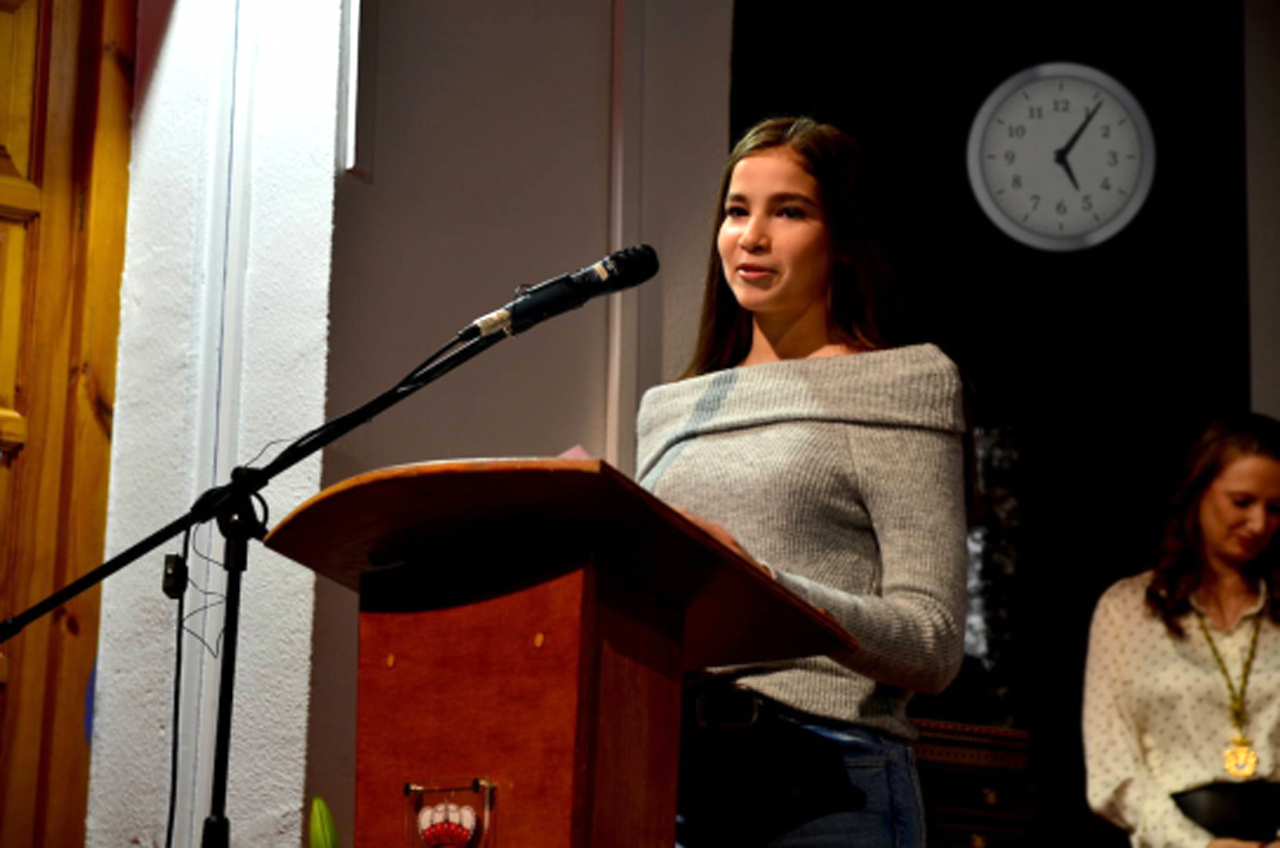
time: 5:06
